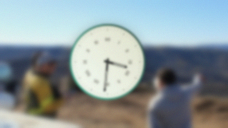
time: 3:31
